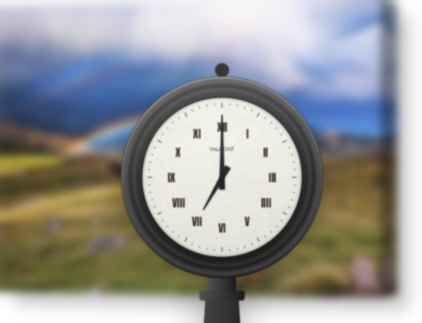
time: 7:00
